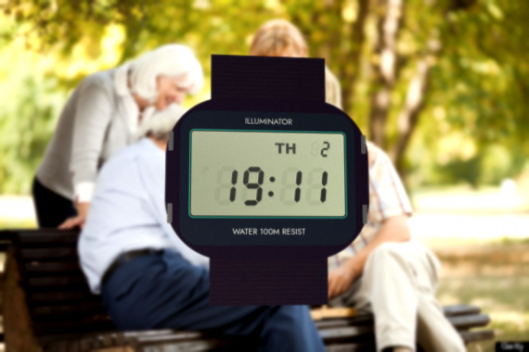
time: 19:11
